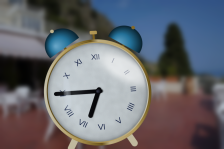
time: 6:45
